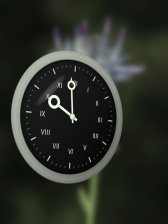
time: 9:59
